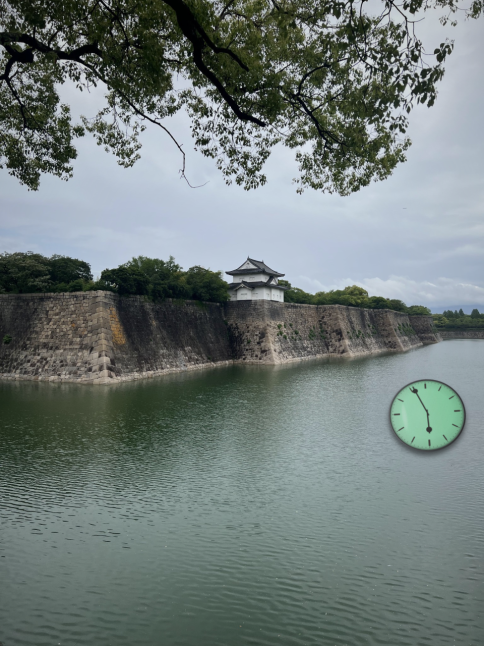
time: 5:56
